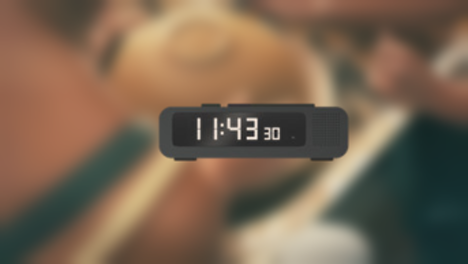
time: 11:43:30
